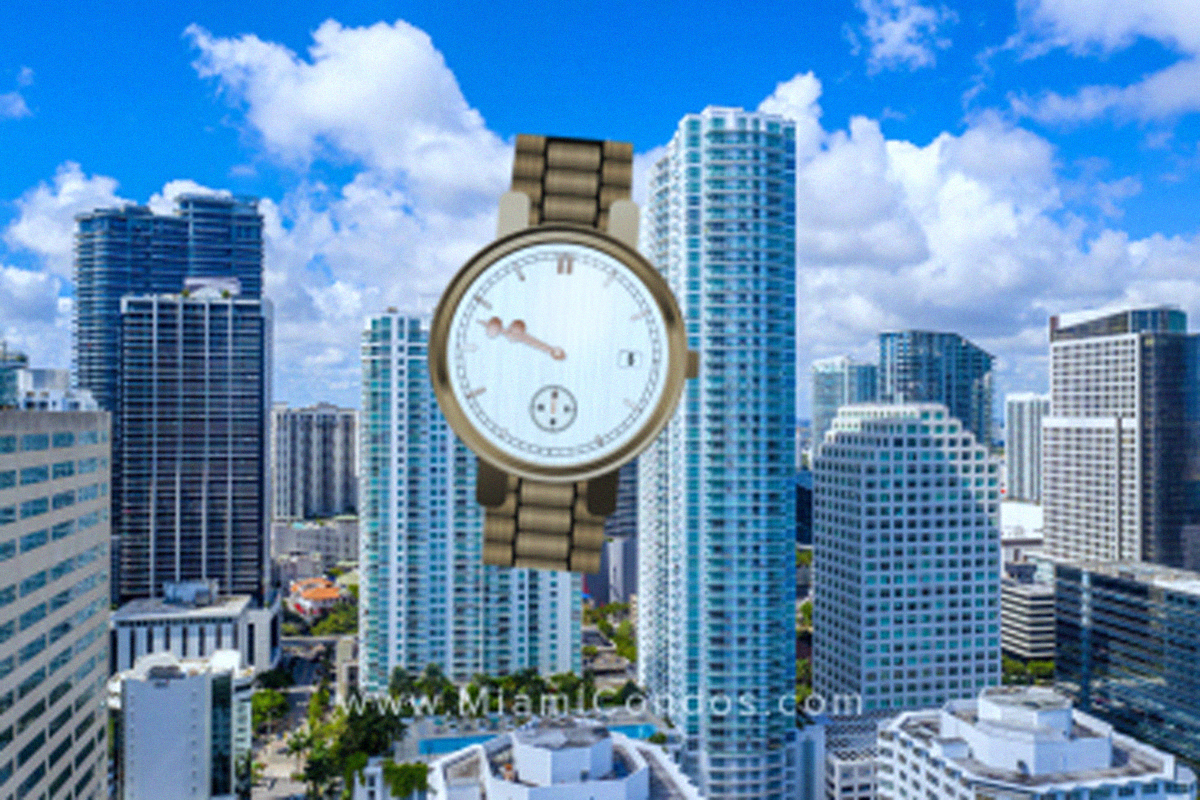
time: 9:48
